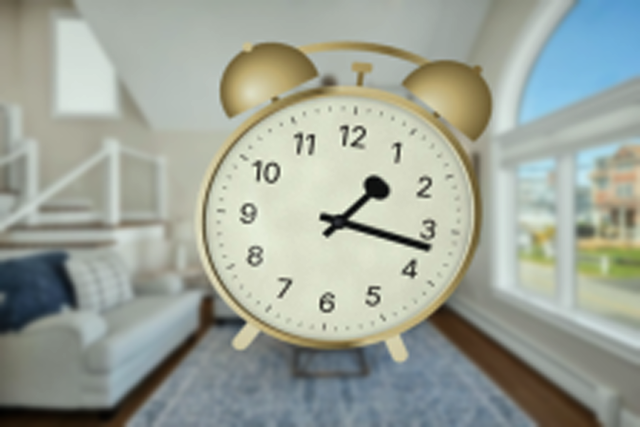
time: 1:17
